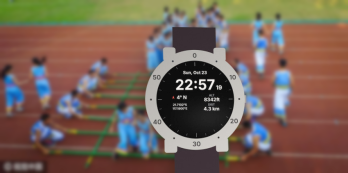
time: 22:57
